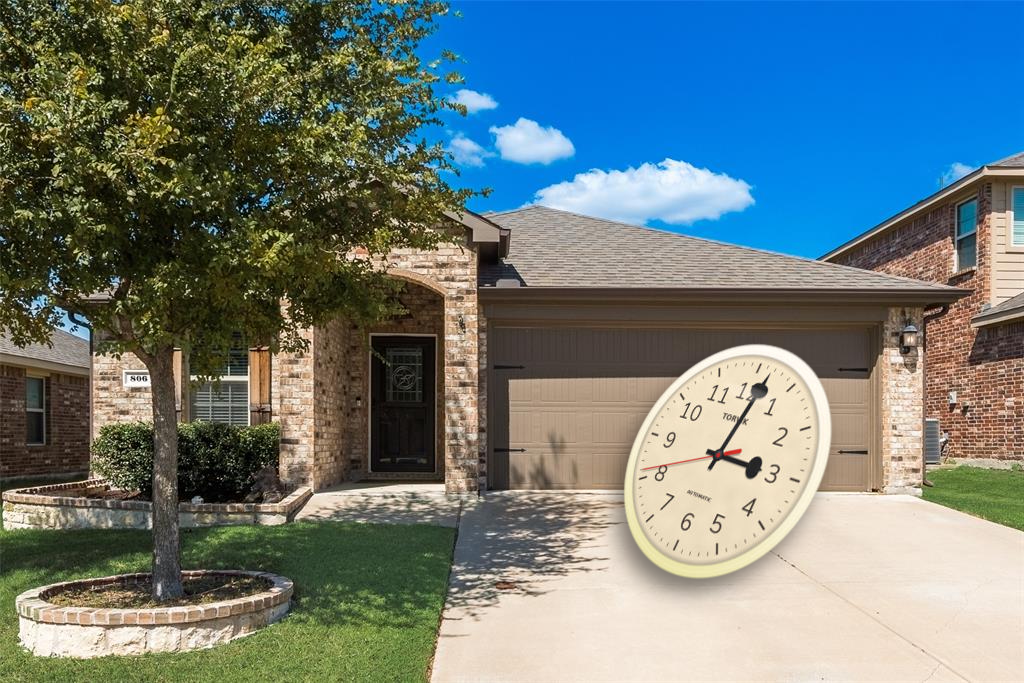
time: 3:01:41
